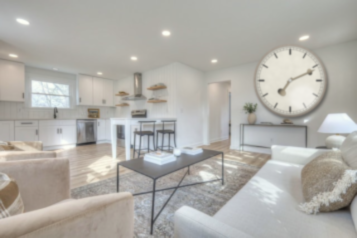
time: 7:11
